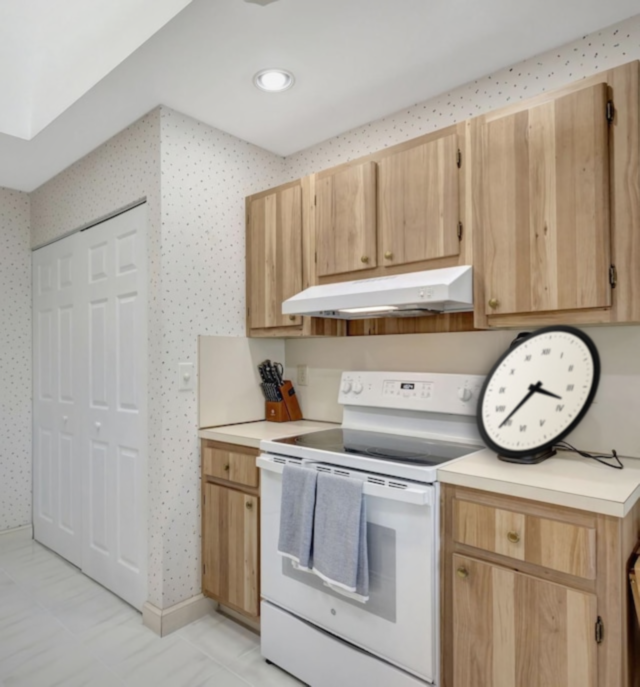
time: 3:36
